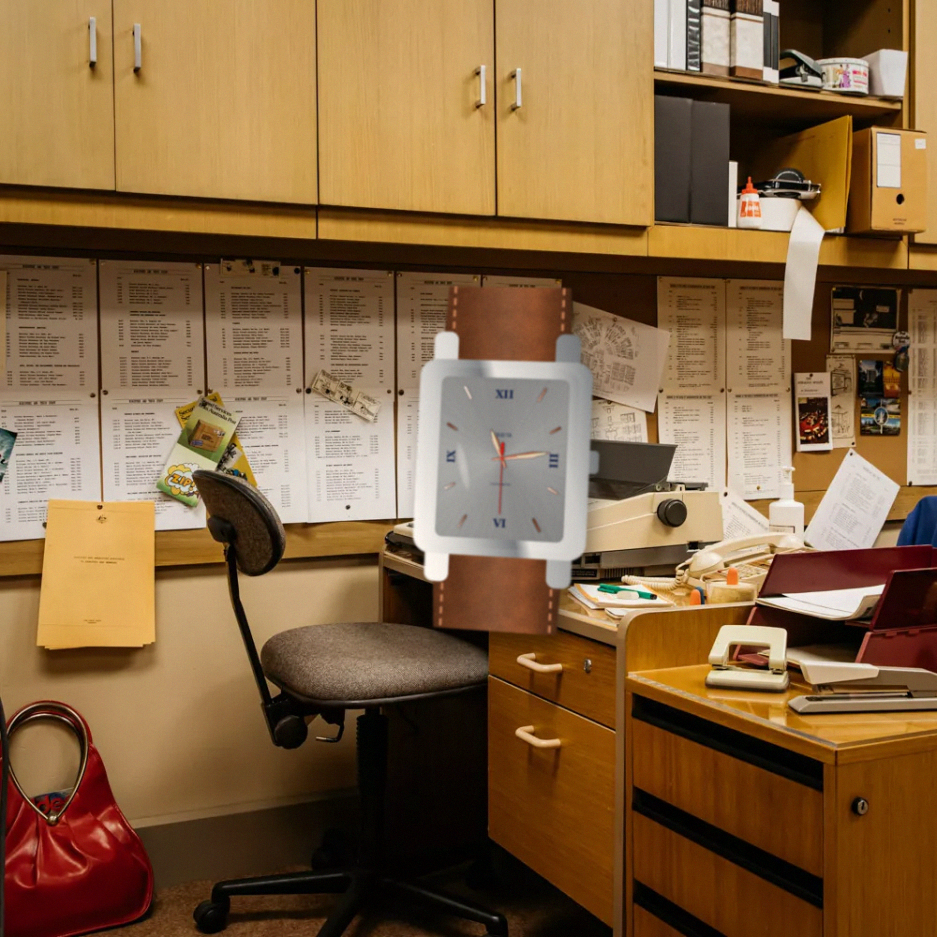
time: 11:13:30
